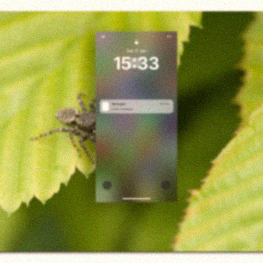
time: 15:33
